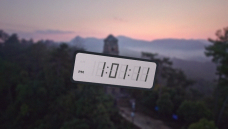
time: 1:01:11
